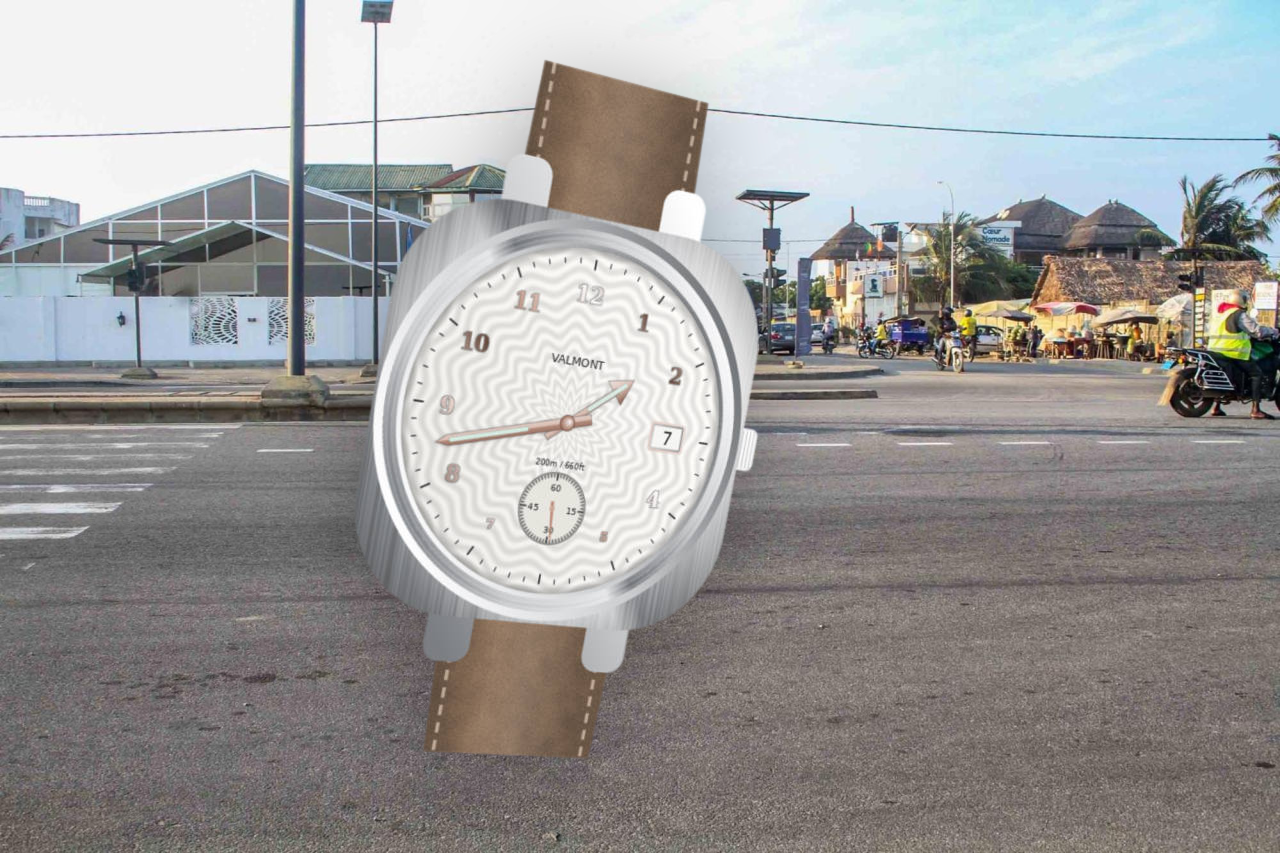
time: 1:42:29
